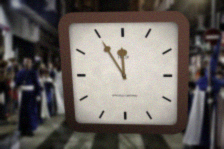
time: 11:55
